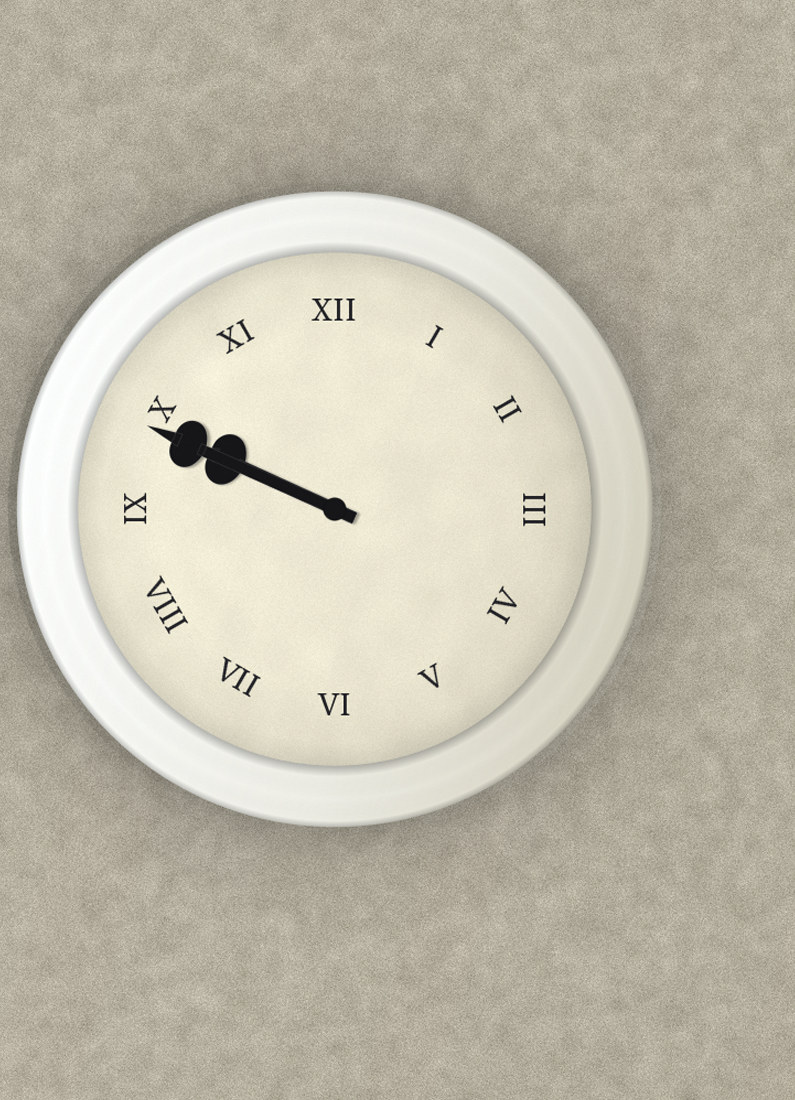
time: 9:49
